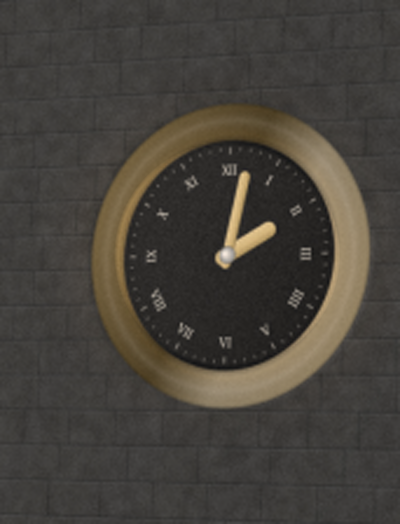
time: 2:02
